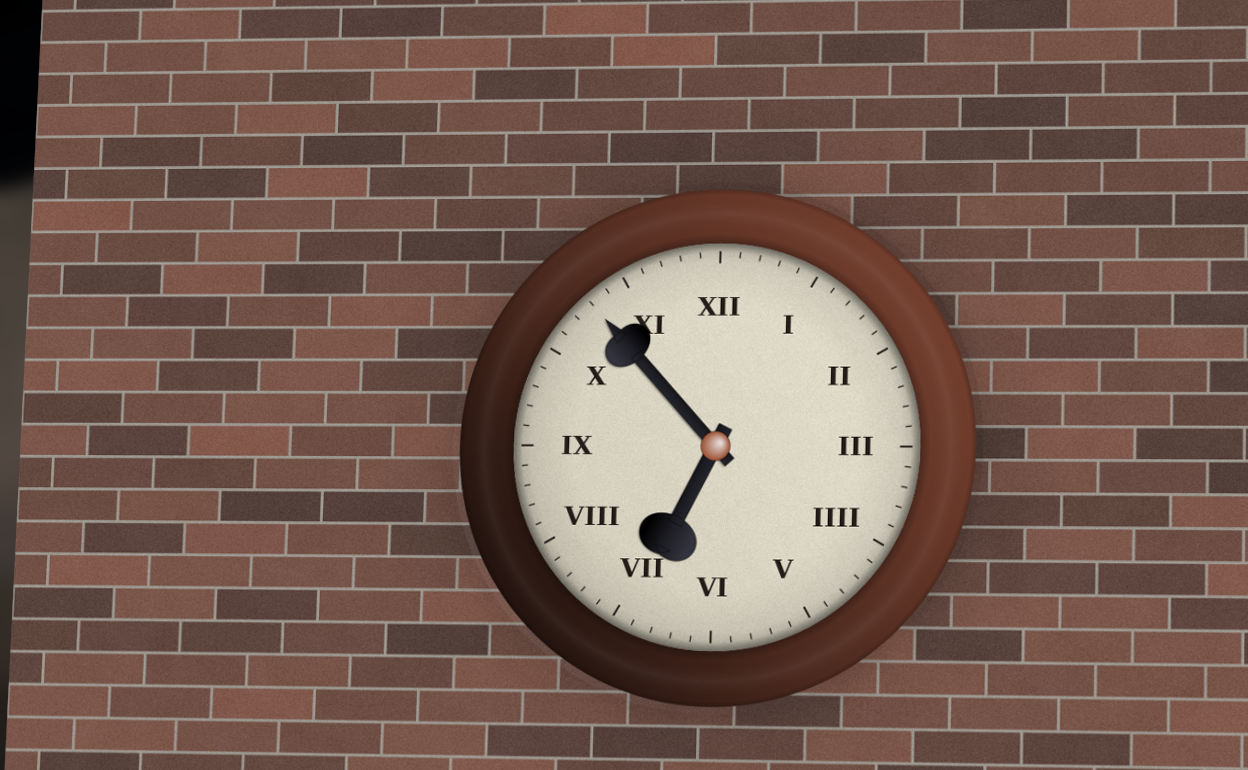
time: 6:53
